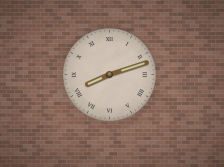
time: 8:12
